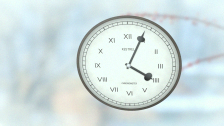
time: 4:04
